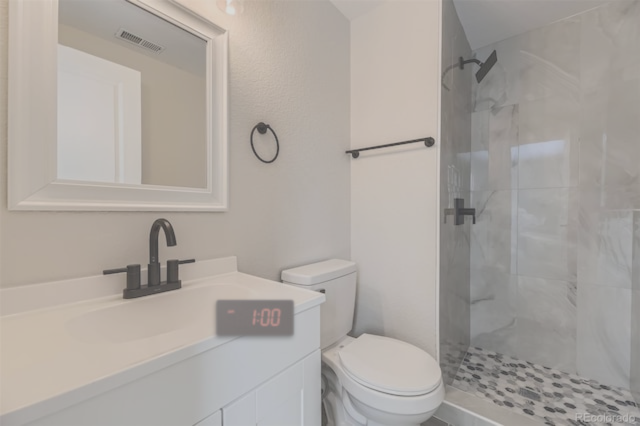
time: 1:00
